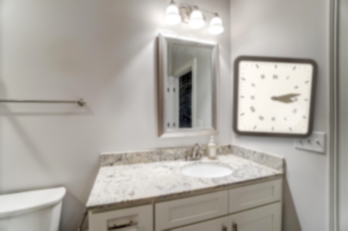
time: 3:13
